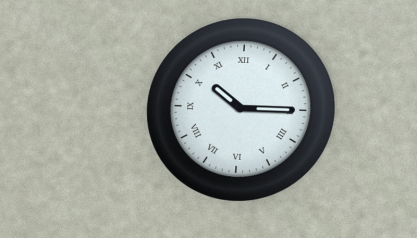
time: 10:15
